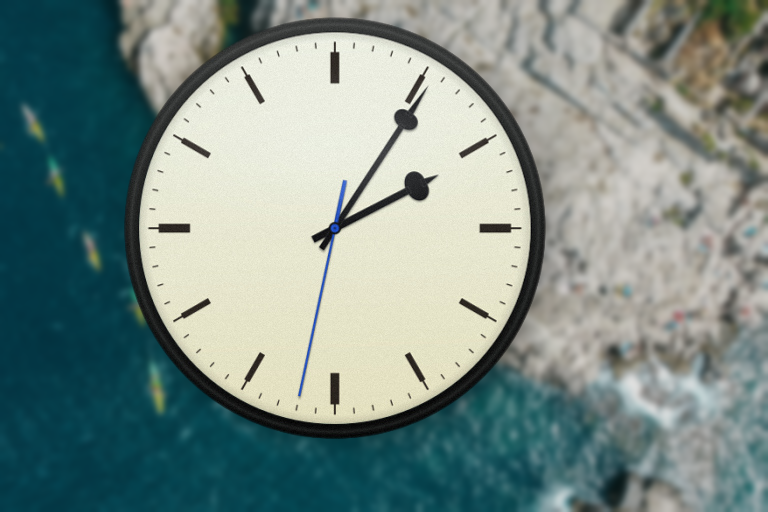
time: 2:05:32
